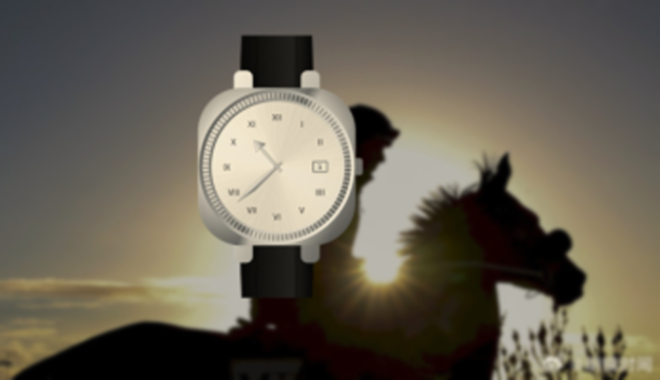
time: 10:38
